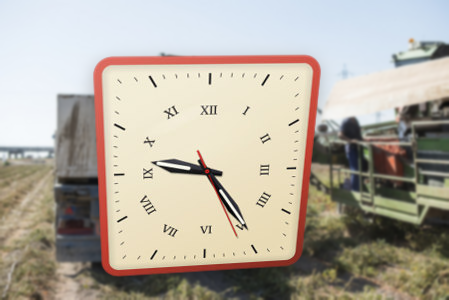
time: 9:24:26
